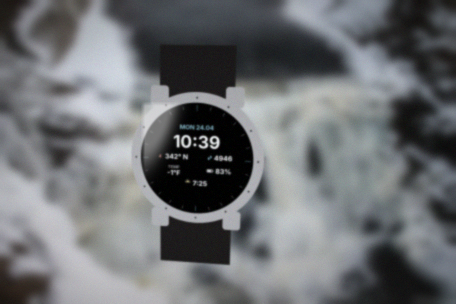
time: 10:39
